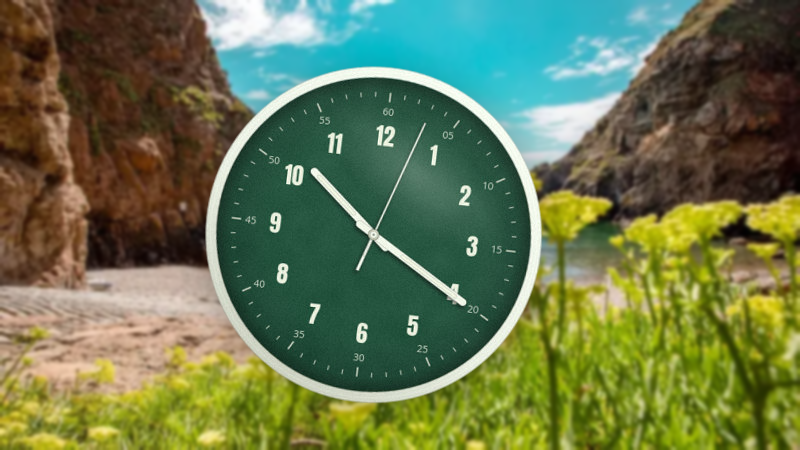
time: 10:20:03
